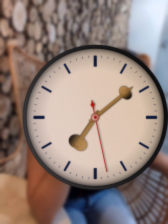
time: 7:08:28
